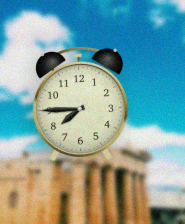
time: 7:45
